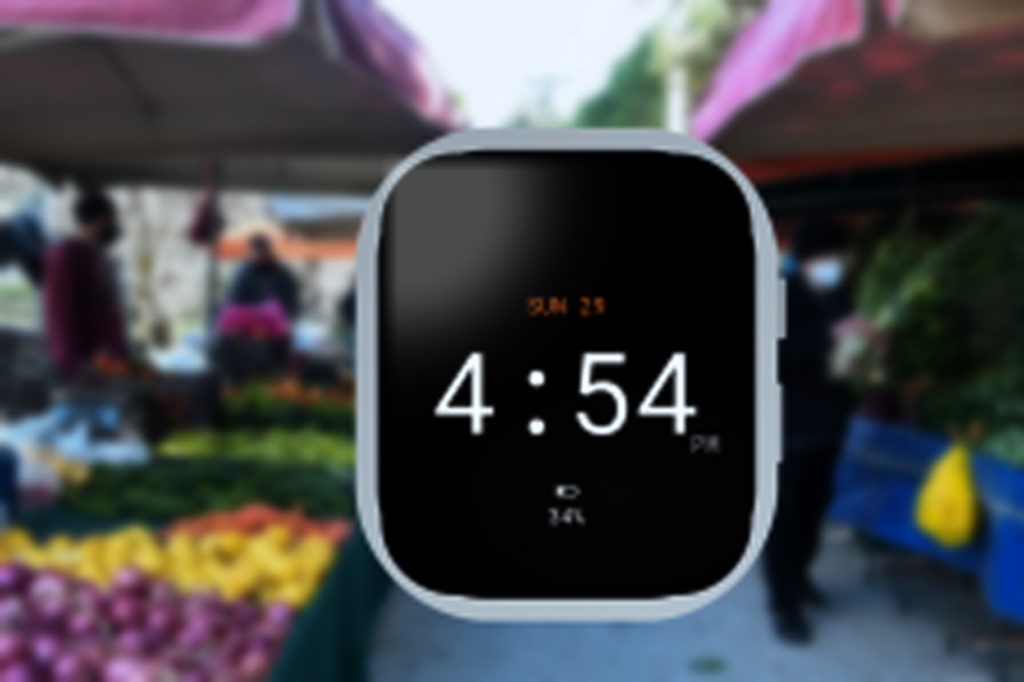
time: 4:54
